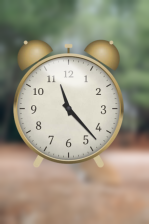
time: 11:23
